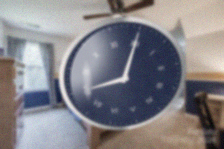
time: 8:00
